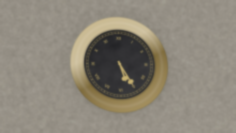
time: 5:25
